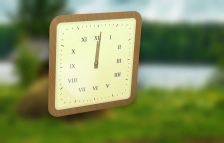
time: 12:01
